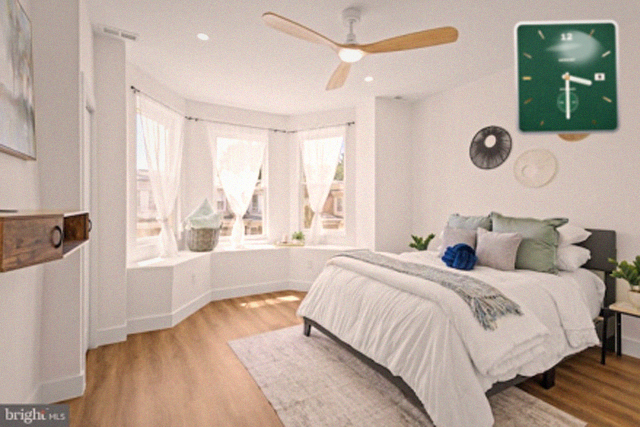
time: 3:30
